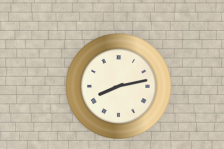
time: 8:13
